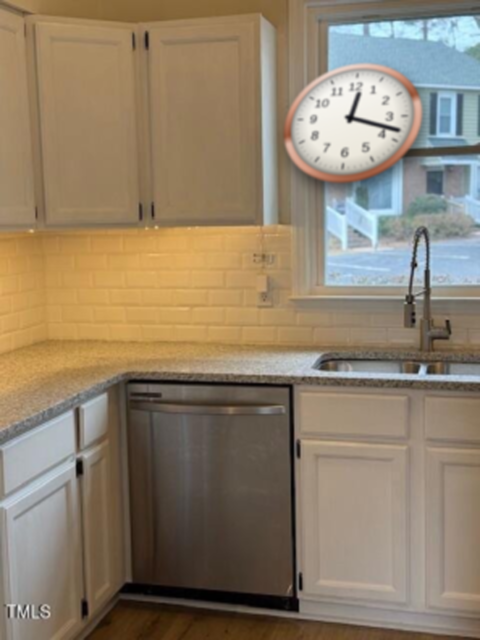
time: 12:18
